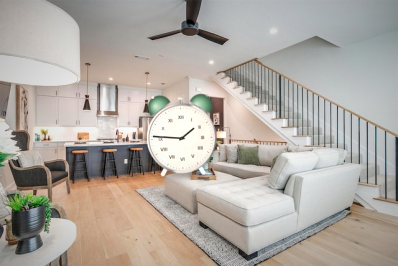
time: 1:46
